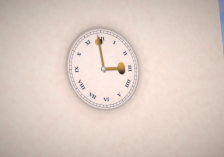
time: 2:59
